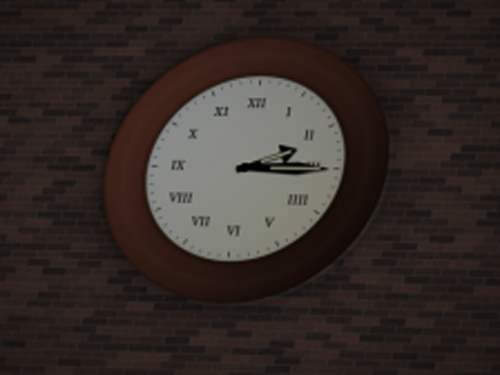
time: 2:15
